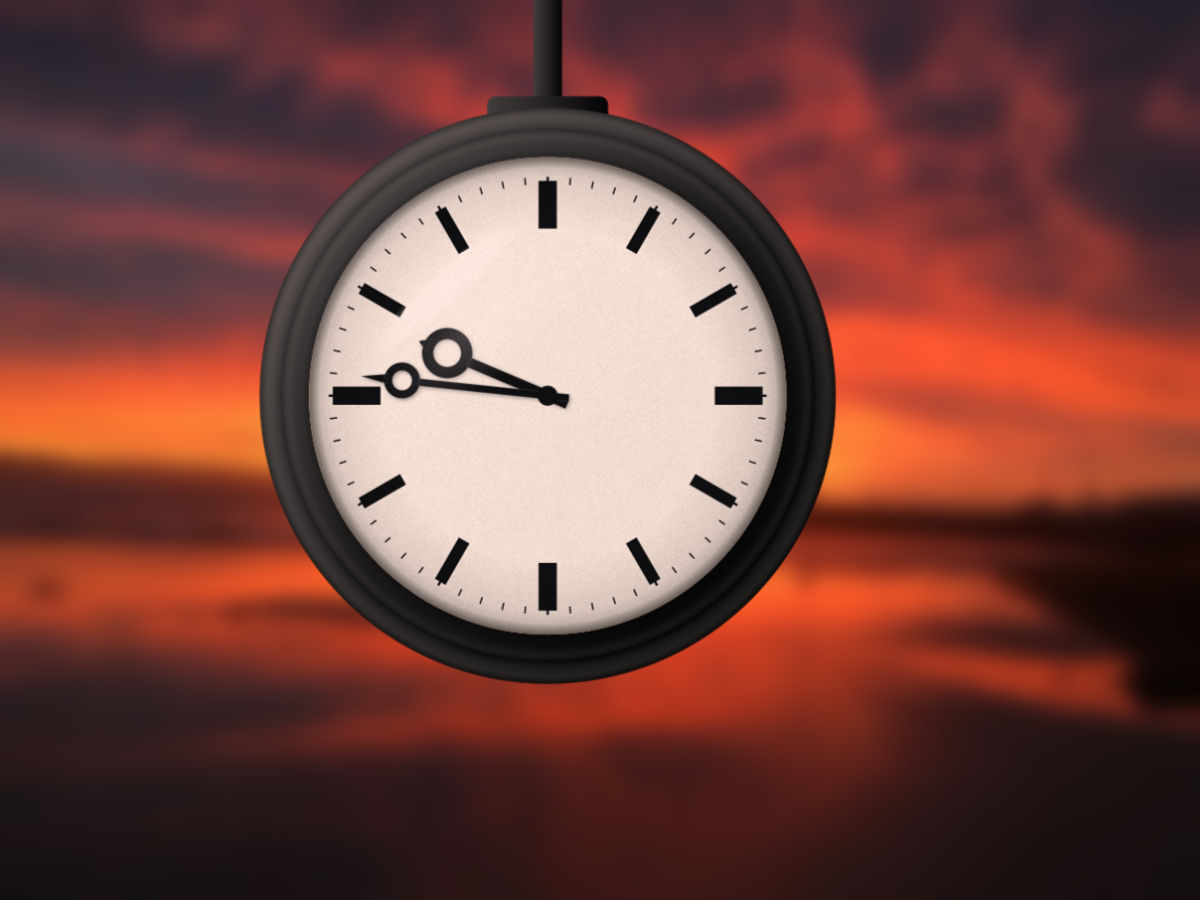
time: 9:46
